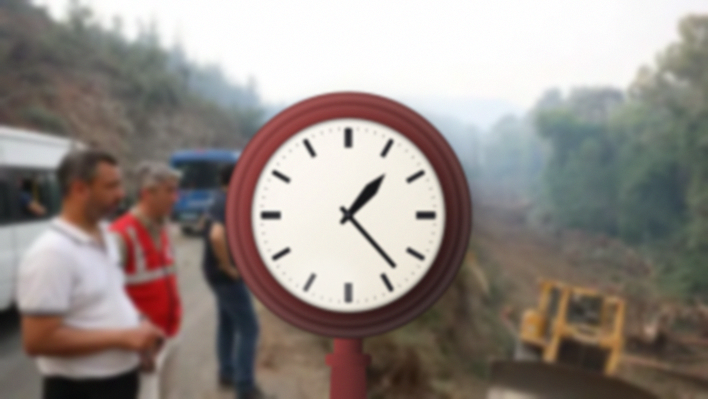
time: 1:23
